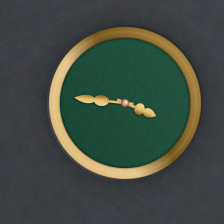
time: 3:46
